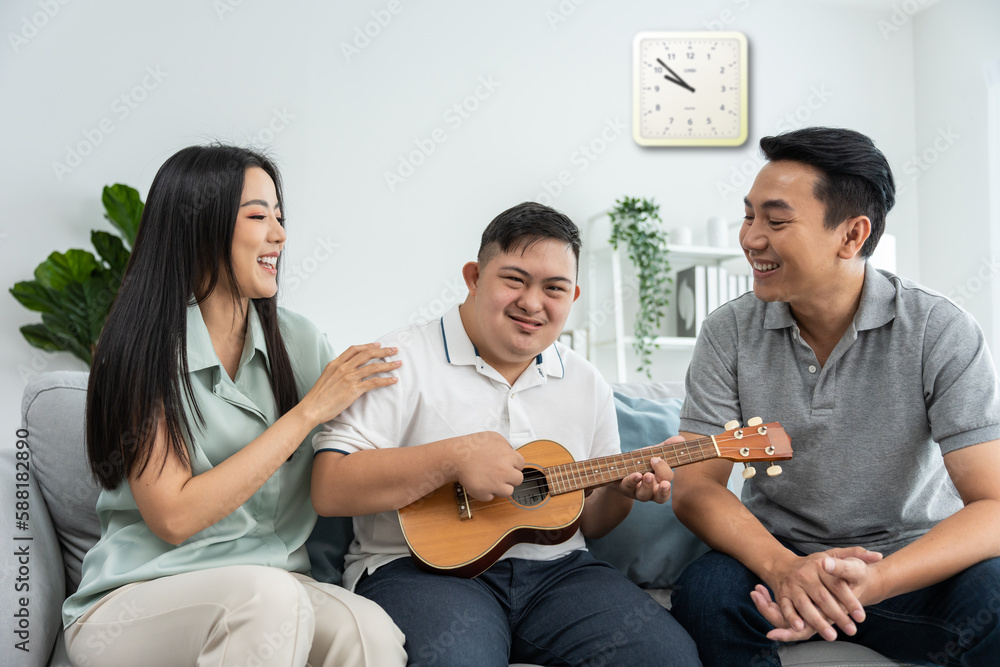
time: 9:52
